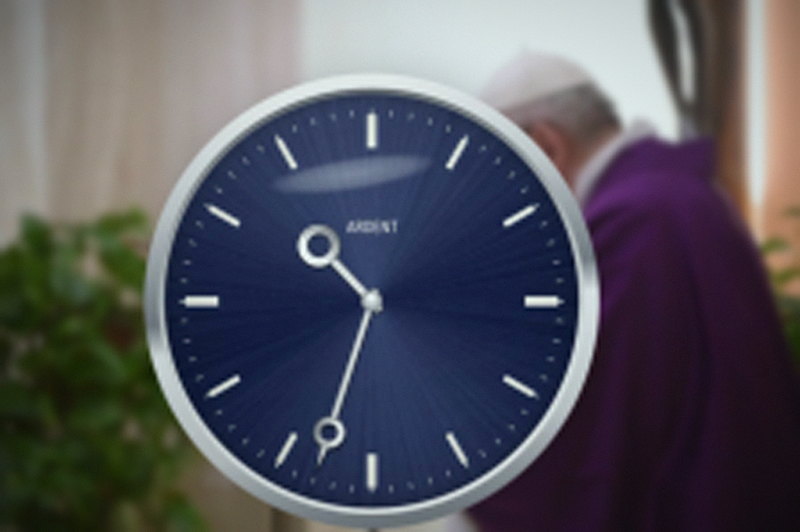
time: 10:33
